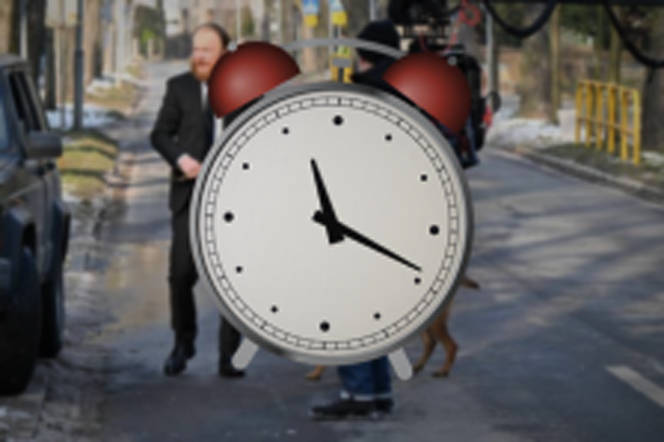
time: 11:19
